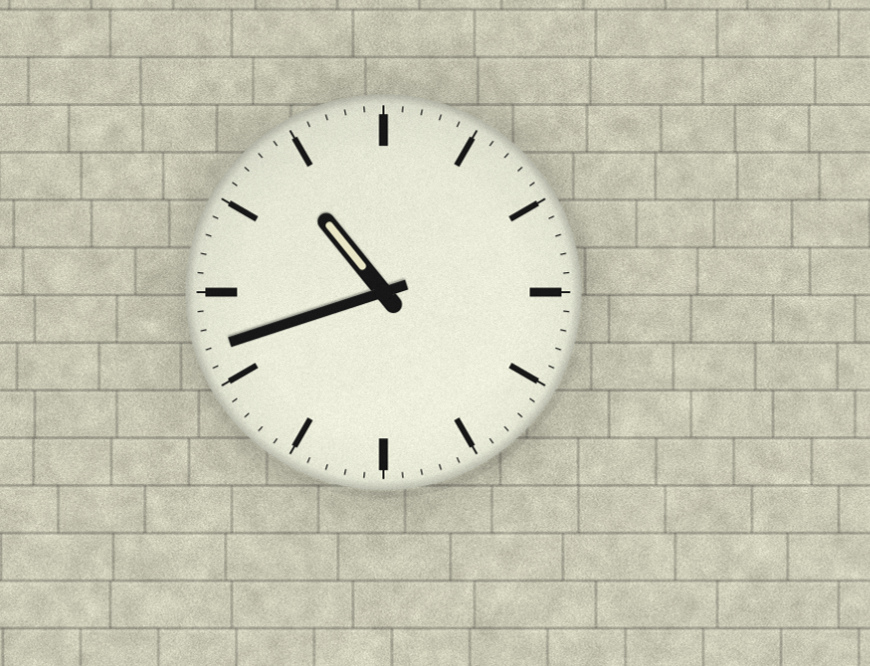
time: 10:42
